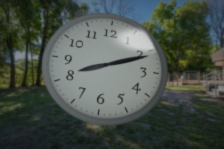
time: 8:11
